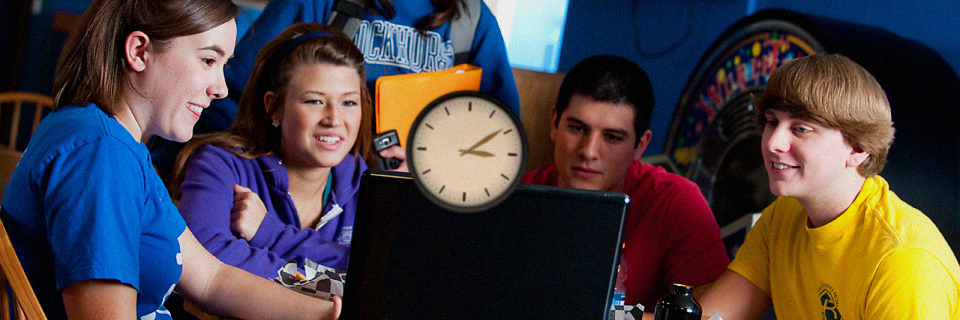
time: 3:09
